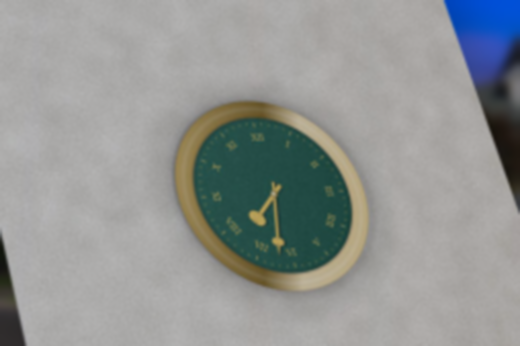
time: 7:32
